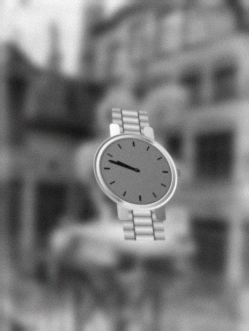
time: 9:48
